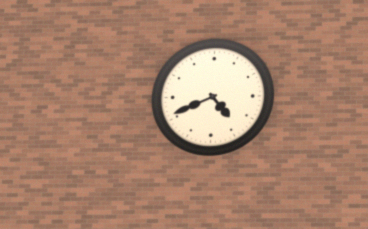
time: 4:41
